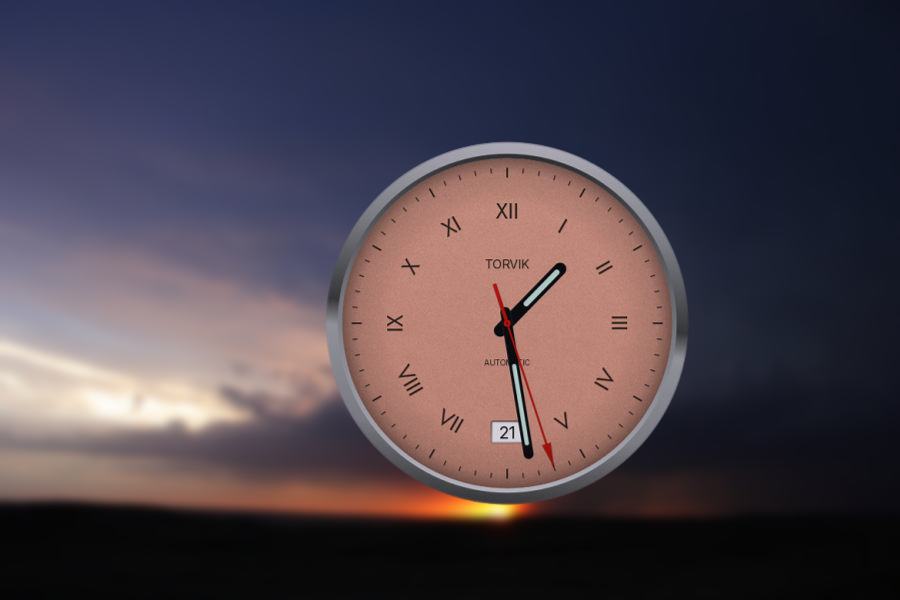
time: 1:28:27
